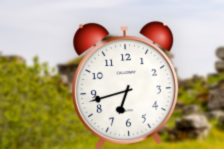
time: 6:43
